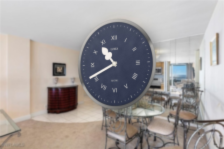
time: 10:41
